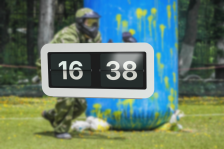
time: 16:38
